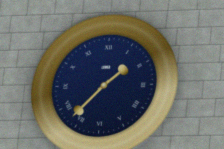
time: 1:37
